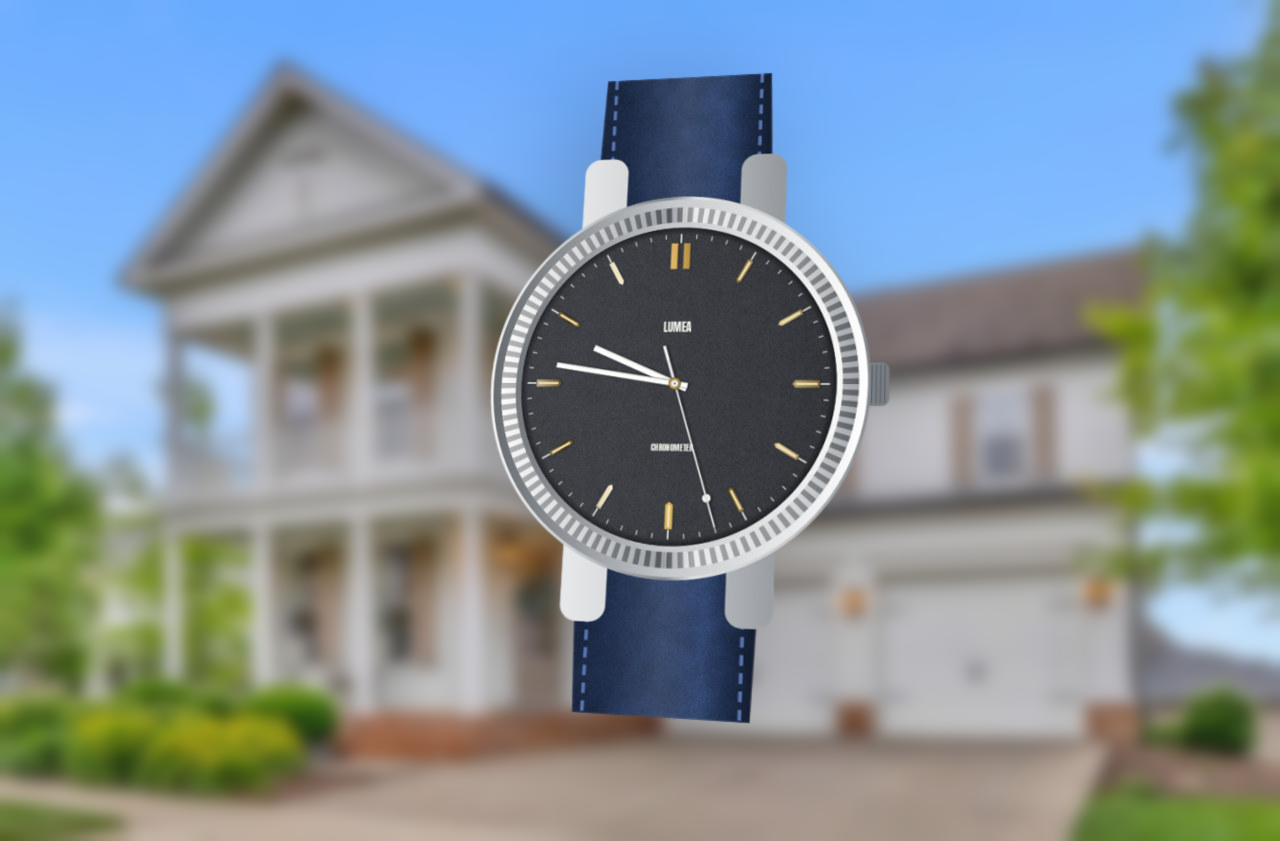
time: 9:46:27
